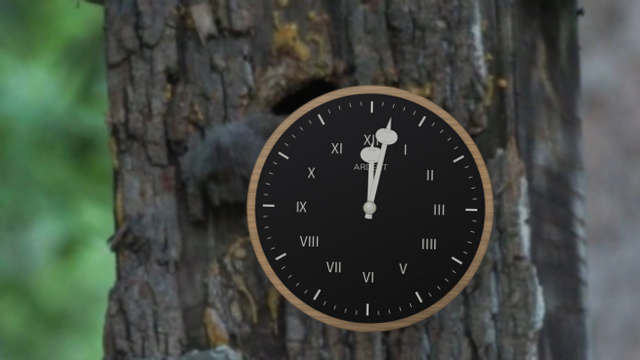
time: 12:02
